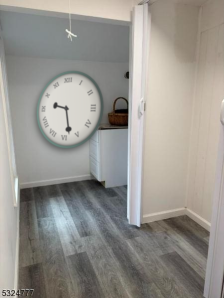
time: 9:28
